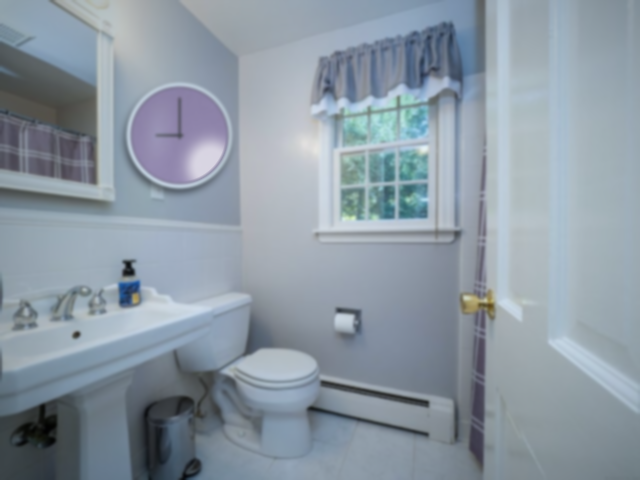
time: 9:00
